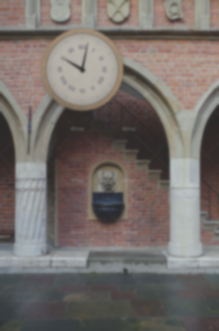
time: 10:02
